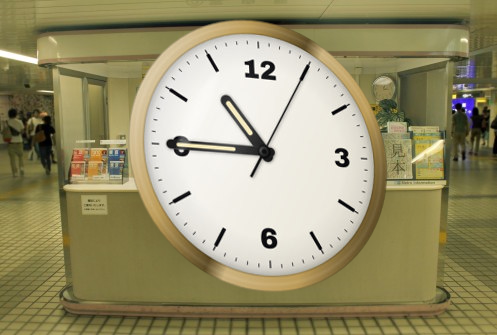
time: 10:45:05
